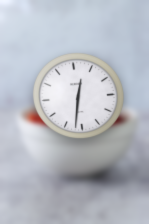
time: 12:32
